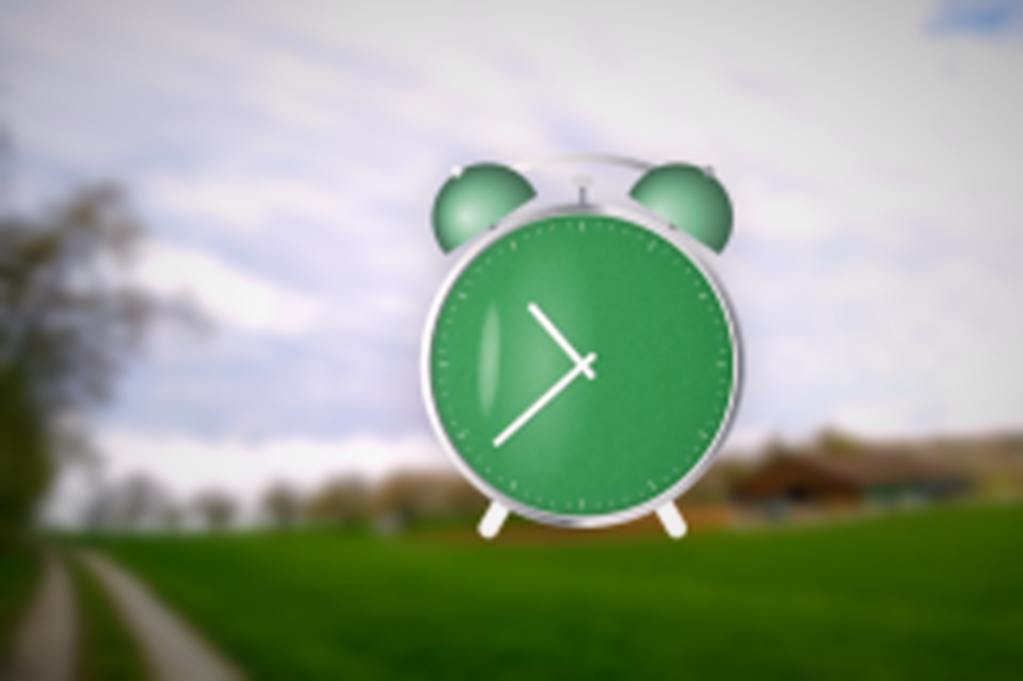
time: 10:38
